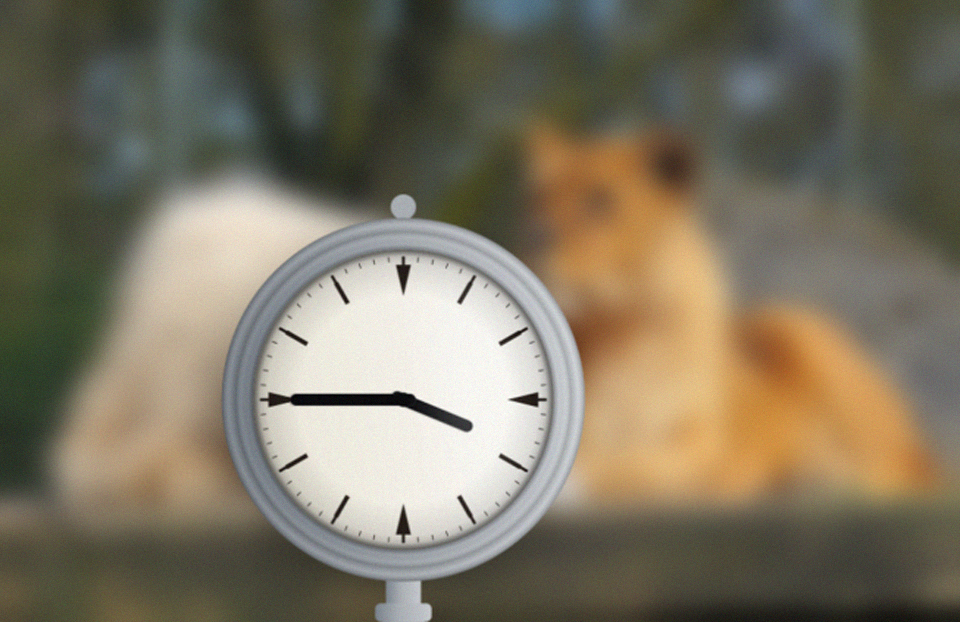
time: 3:45
